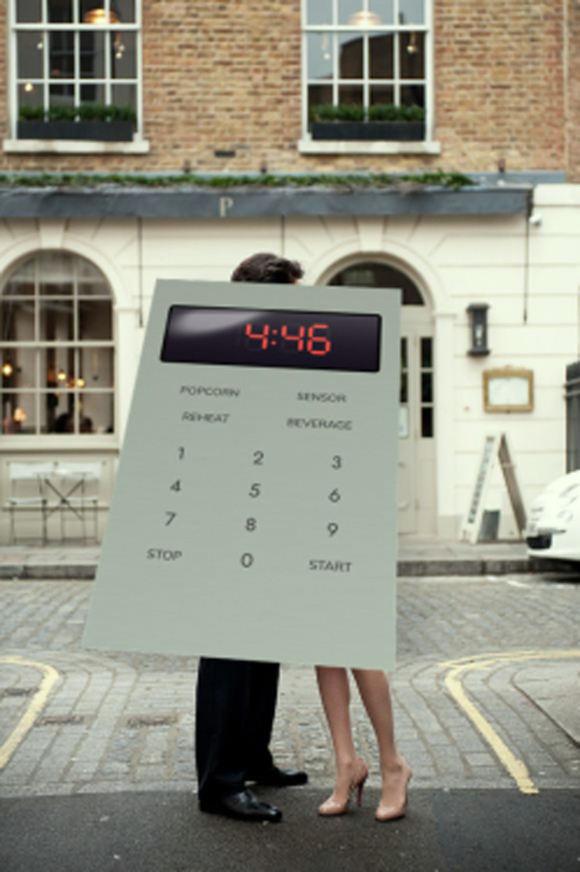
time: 4:46
